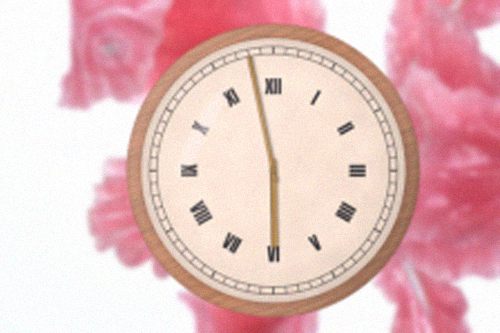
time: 5:58
